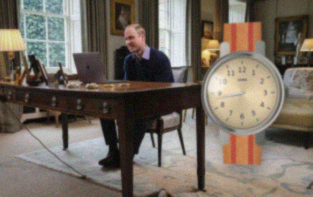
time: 8:43
